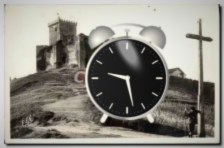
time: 9:28
